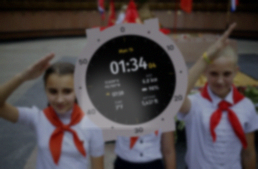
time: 1:34
